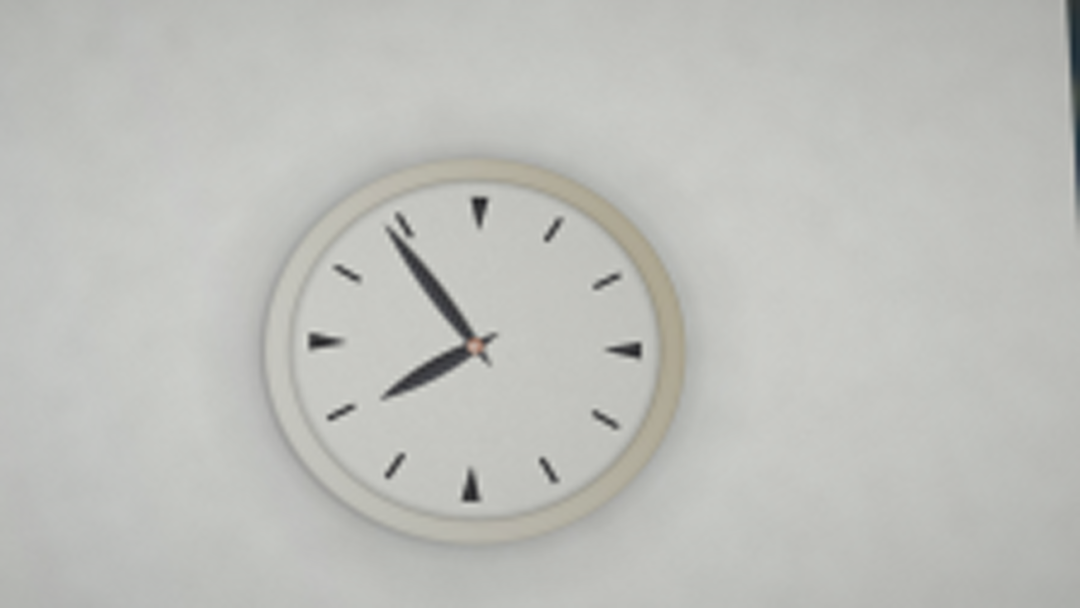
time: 7:54
